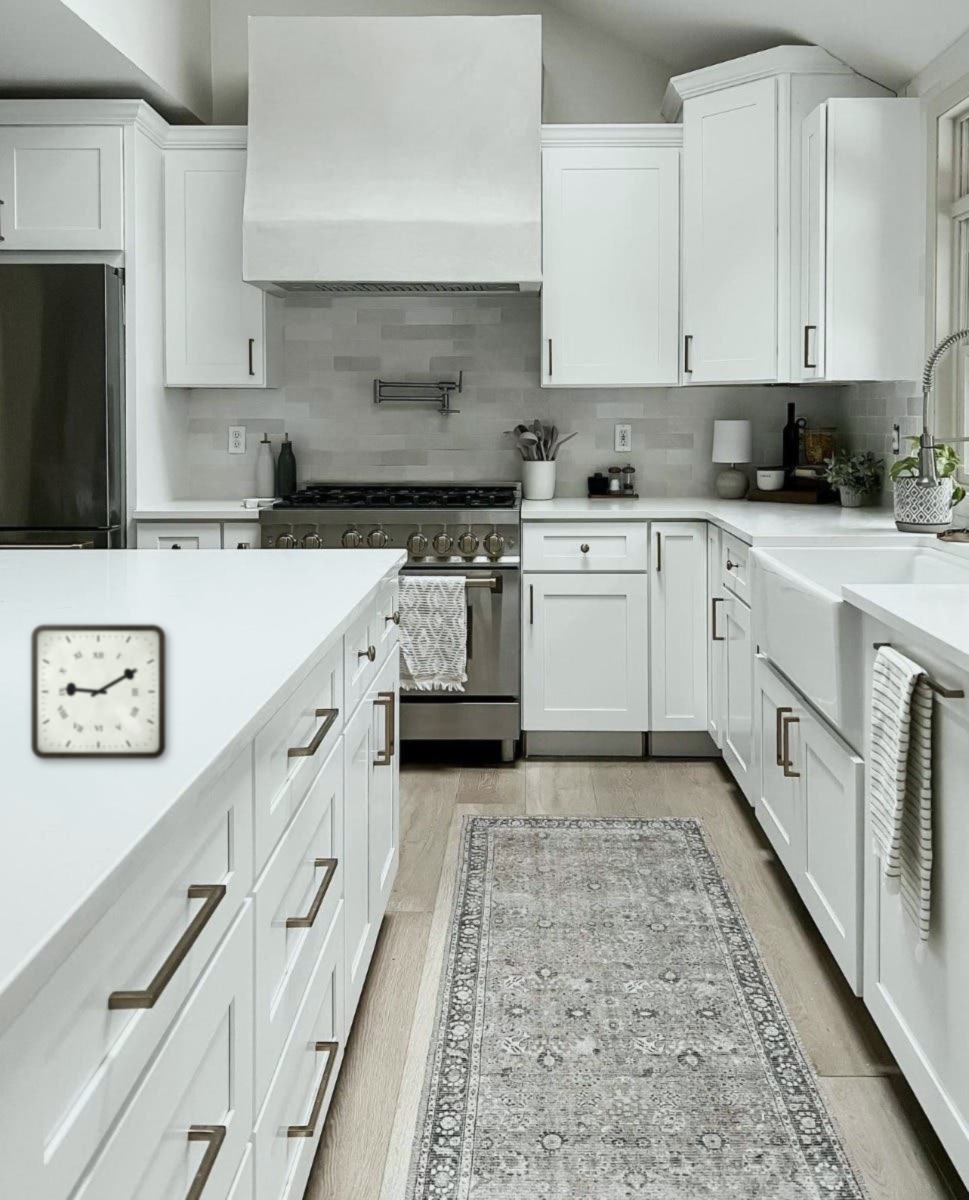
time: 9:10
